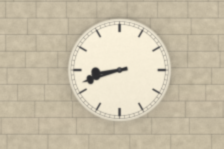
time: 8:42
